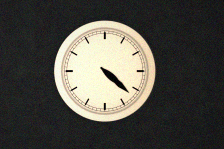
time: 4:22
